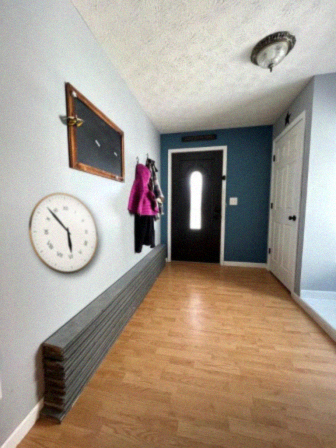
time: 5:53
